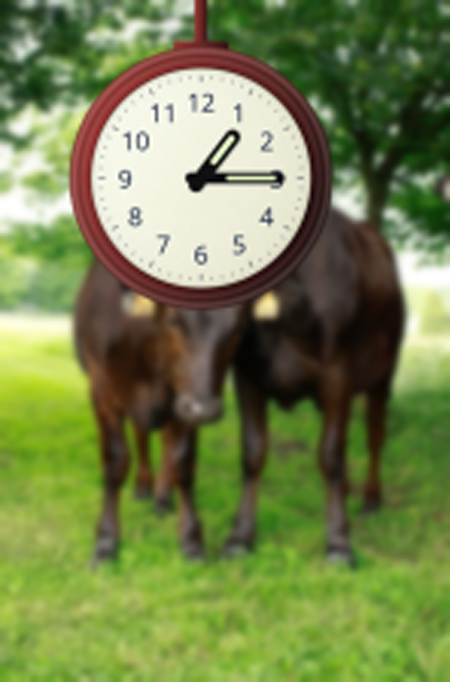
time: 1:15
